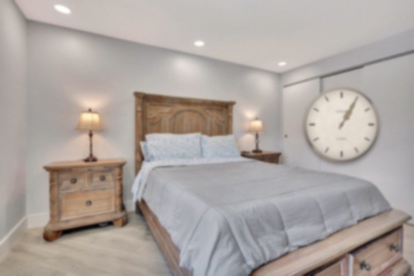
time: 1:05
